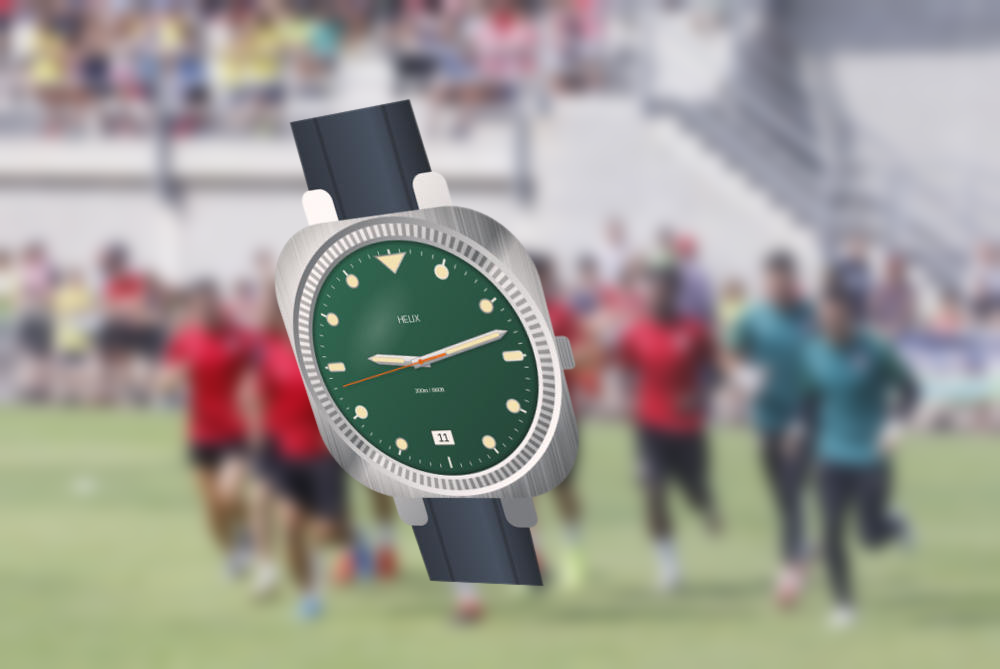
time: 9:12:43
